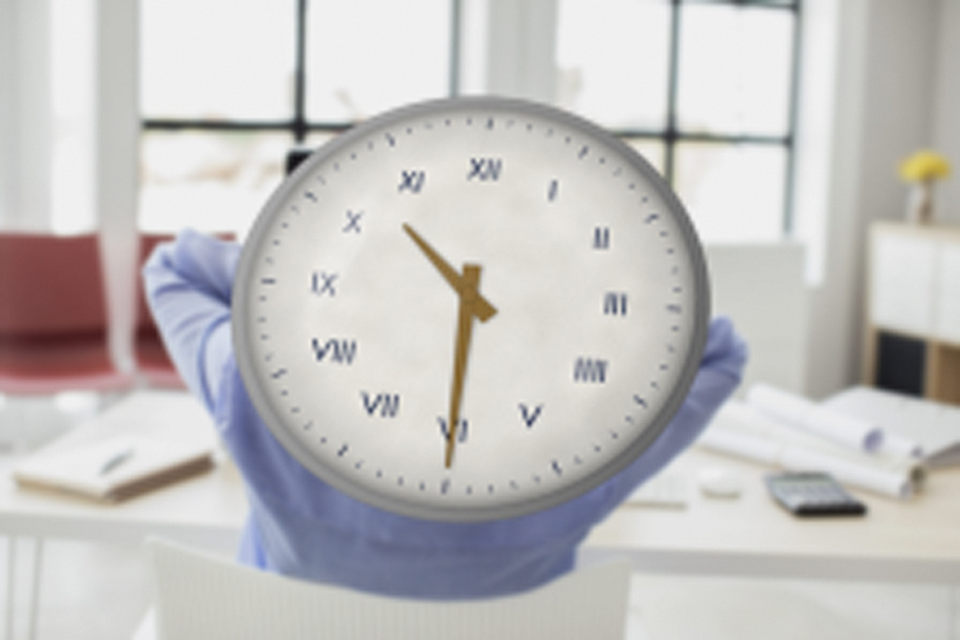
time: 10:30
